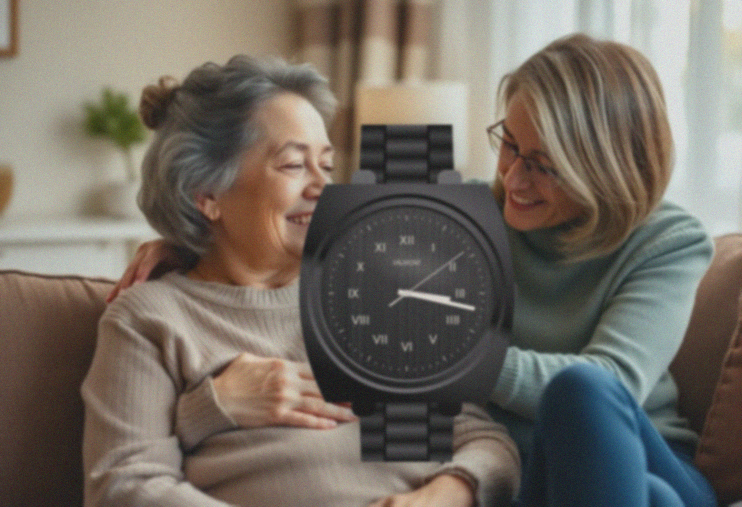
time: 3:17:09
